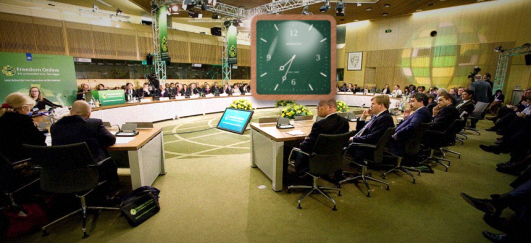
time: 7:34
